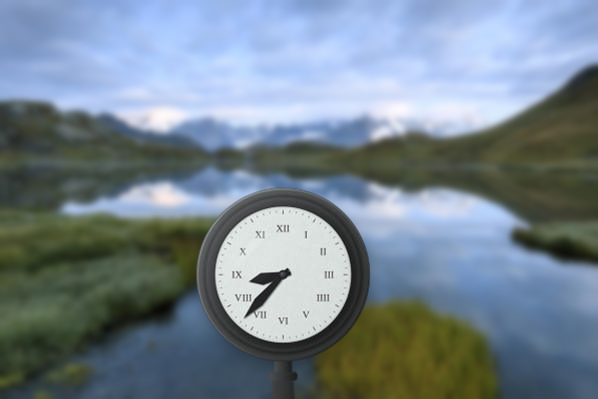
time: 8:37
